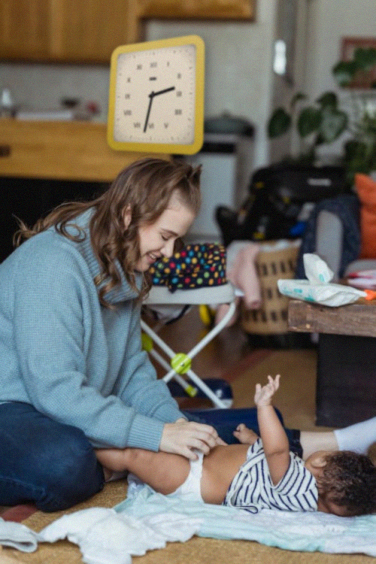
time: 2:32
